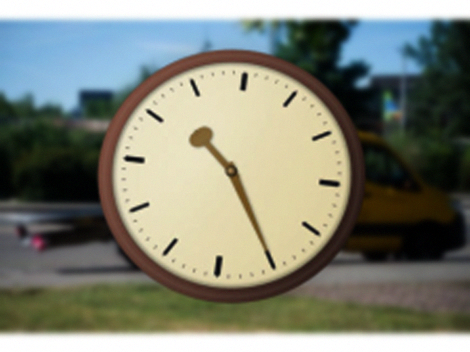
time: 10:25
